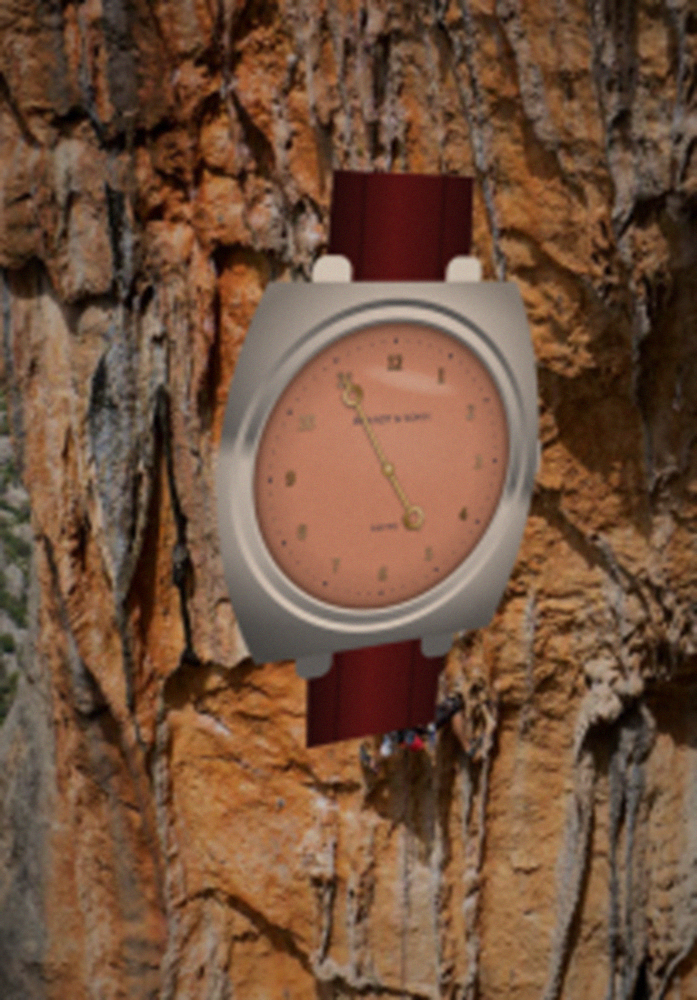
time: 4:55
